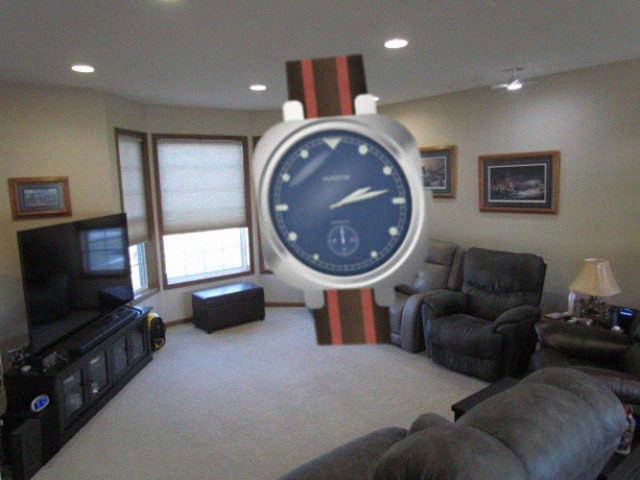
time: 2:13
